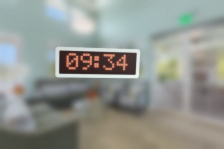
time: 9:34
